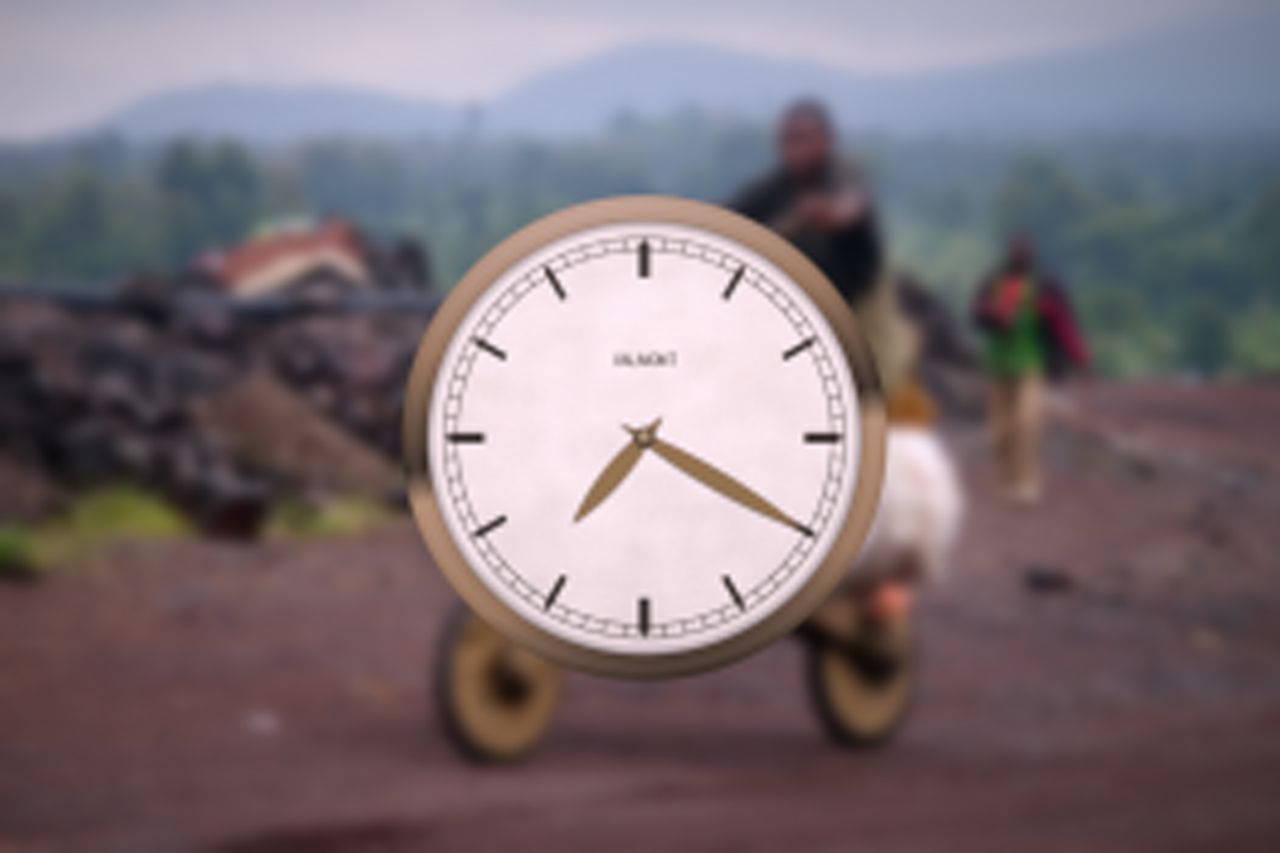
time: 7:20
